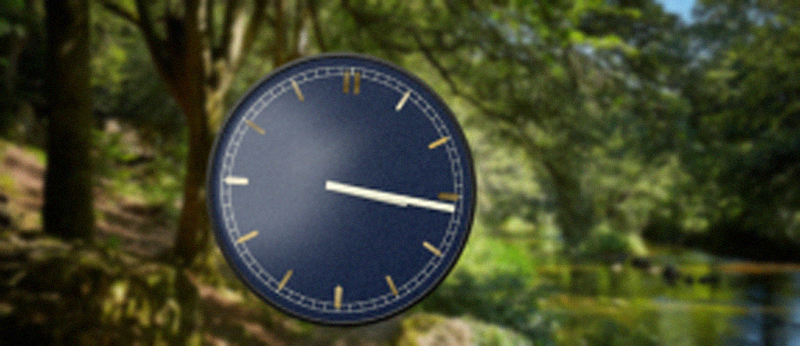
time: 3:16
